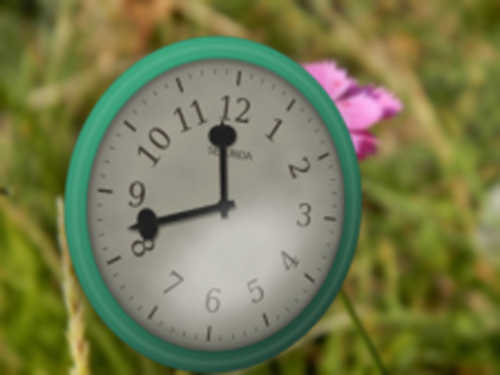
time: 11:42
